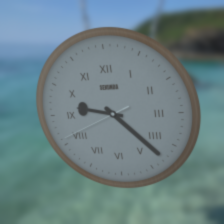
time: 9:22:41
